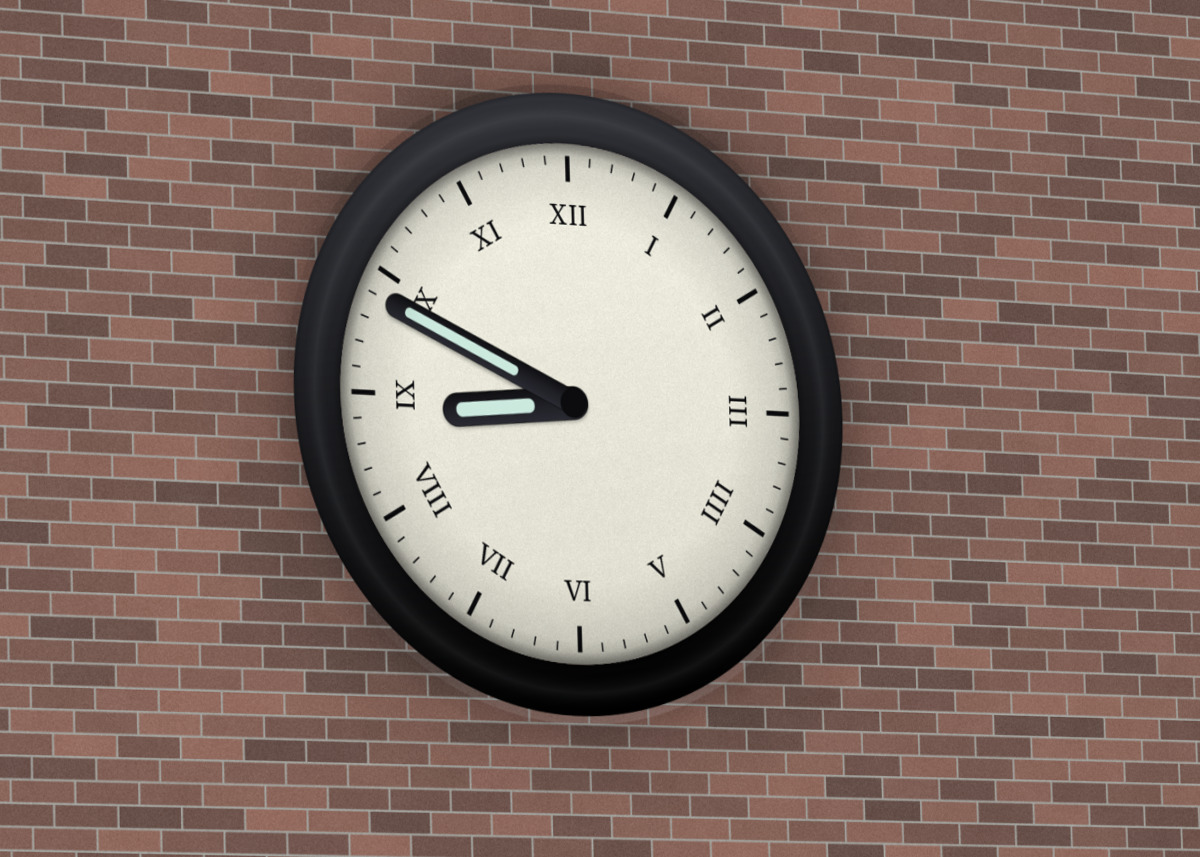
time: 8:49
